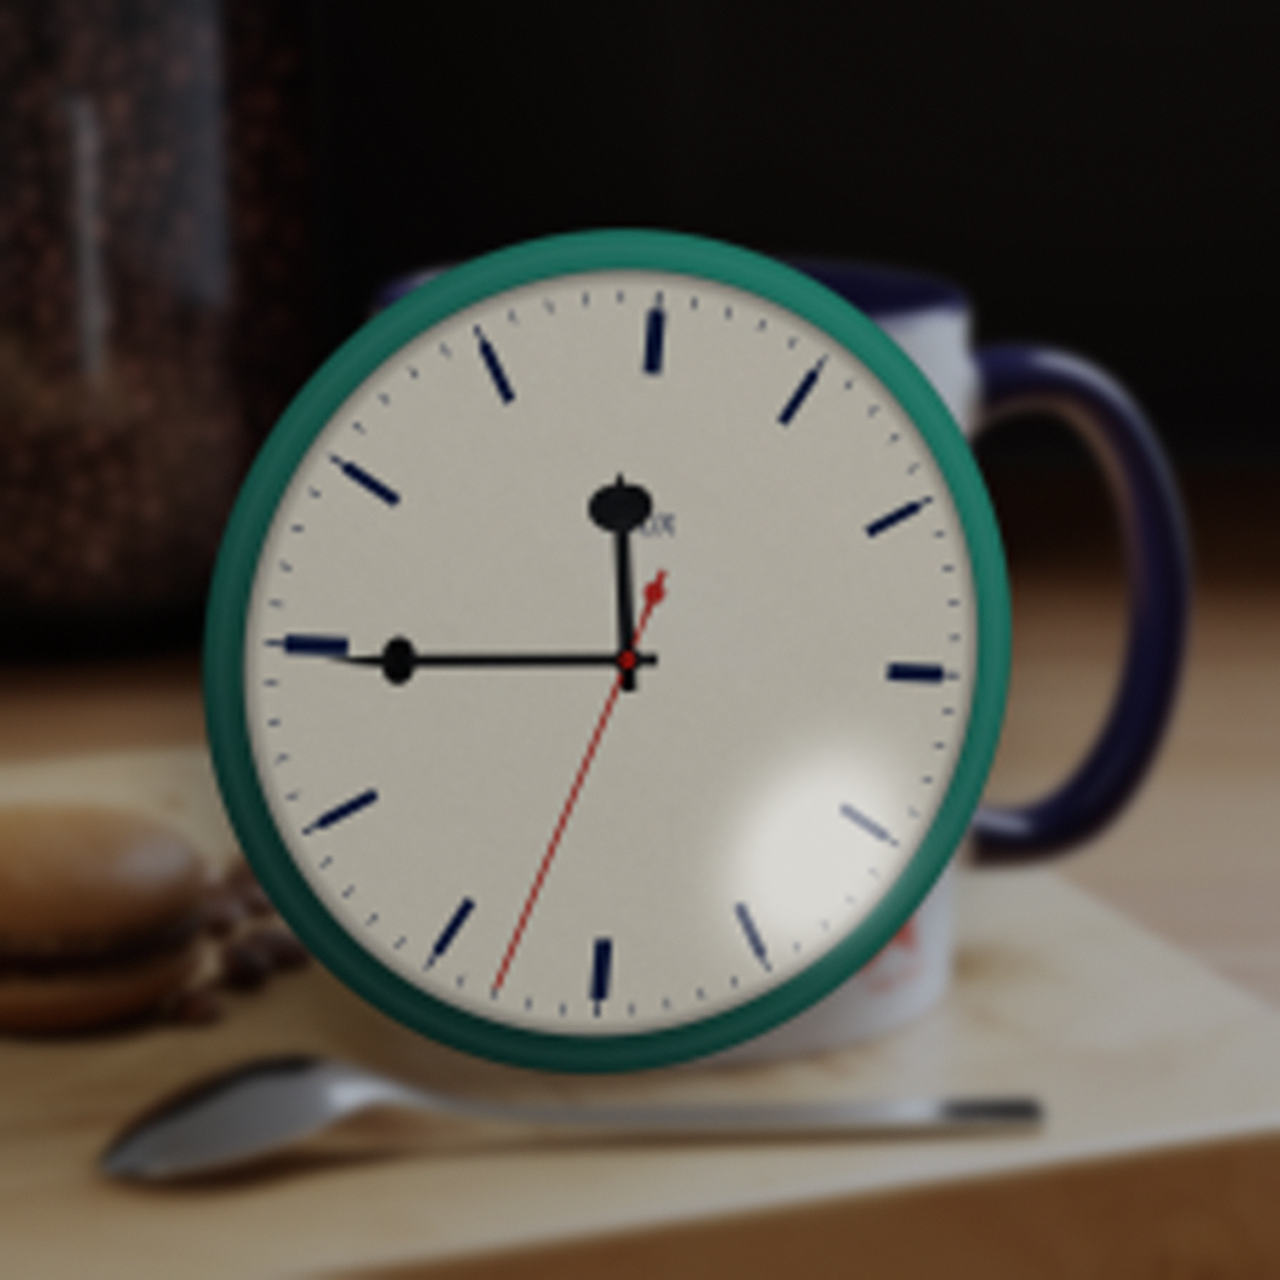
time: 11:44:33
